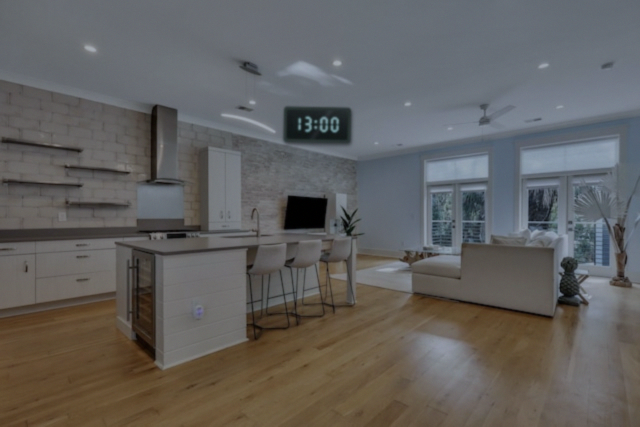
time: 13:00
